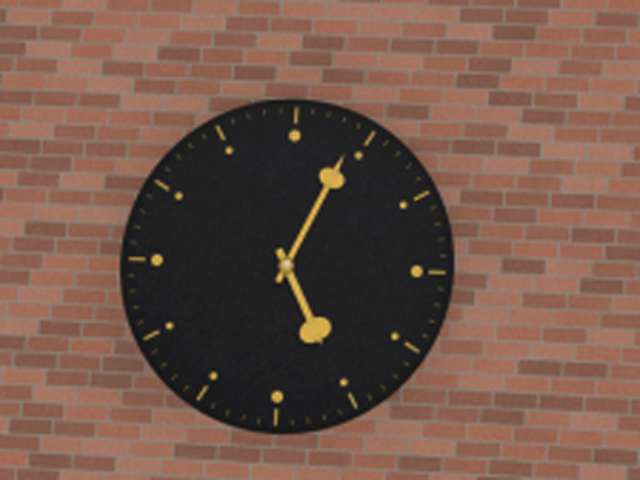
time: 5:04
